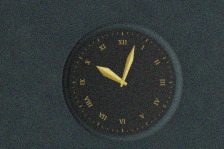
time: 10:03
